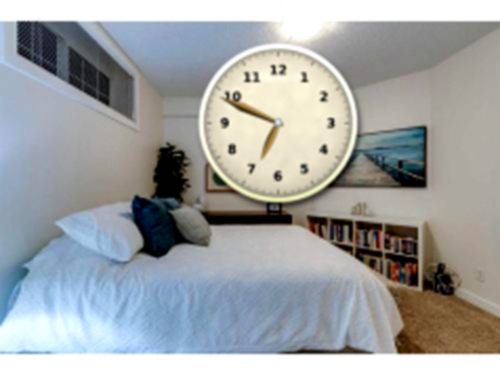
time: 6:49
